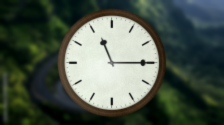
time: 11:15
